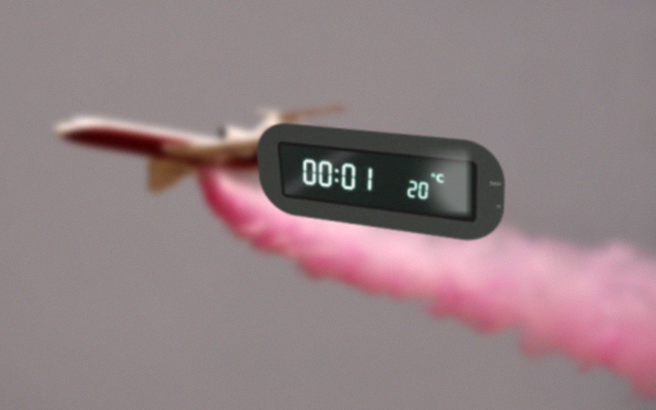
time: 0:01
